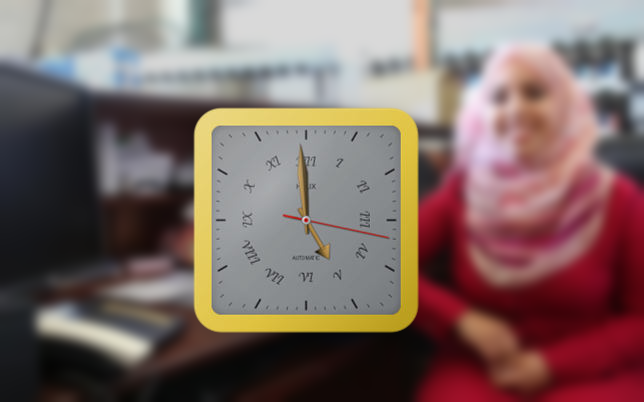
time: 4:59:17
